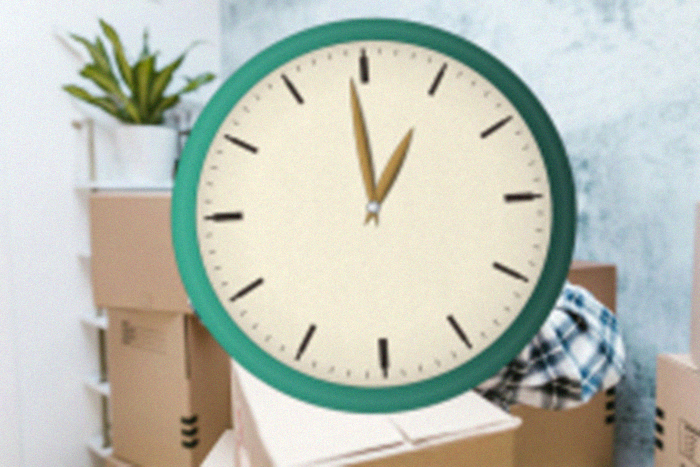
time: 12:59
